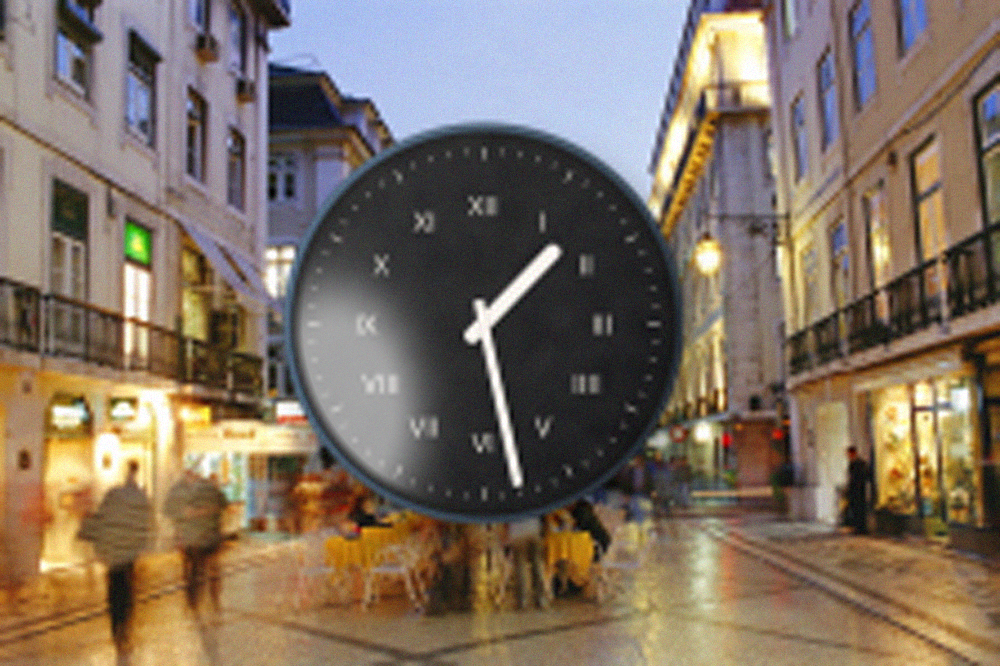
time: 1:28
